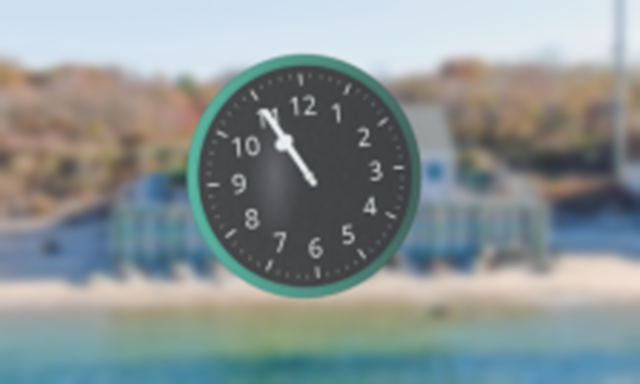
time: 10:55
